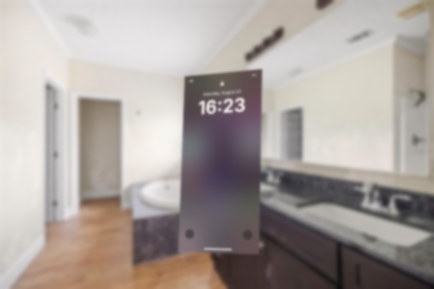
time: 16:23
